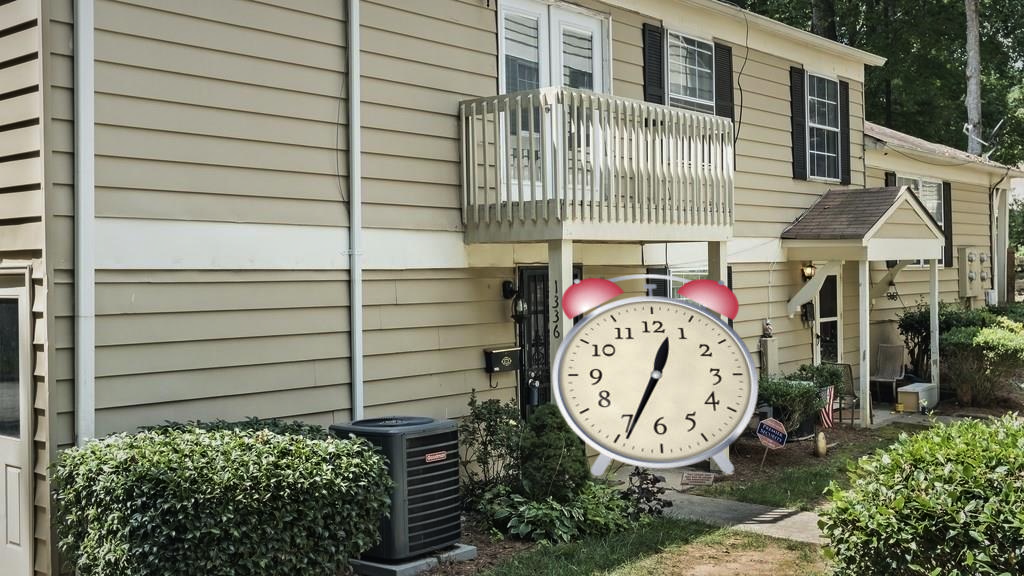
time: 12:34
